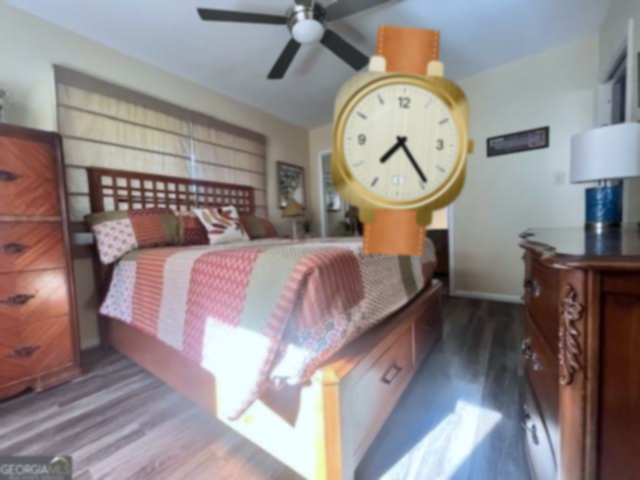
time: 7:24
